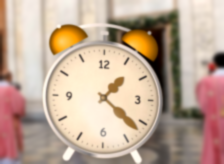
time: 1:22
